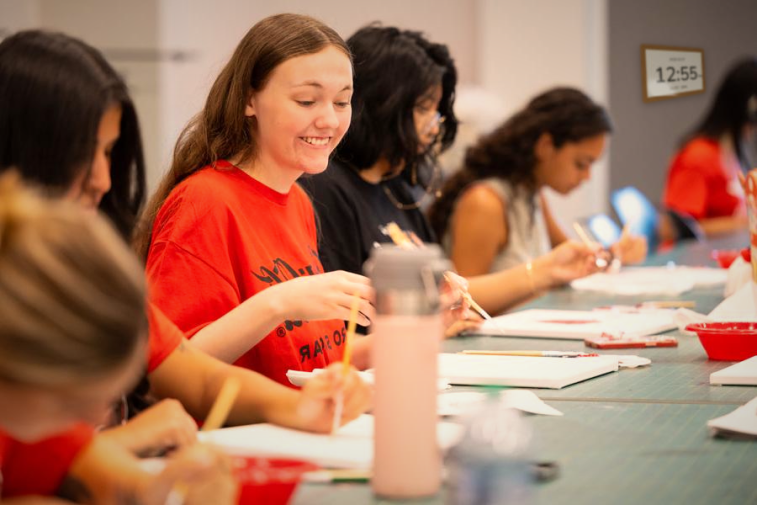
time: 12:55
